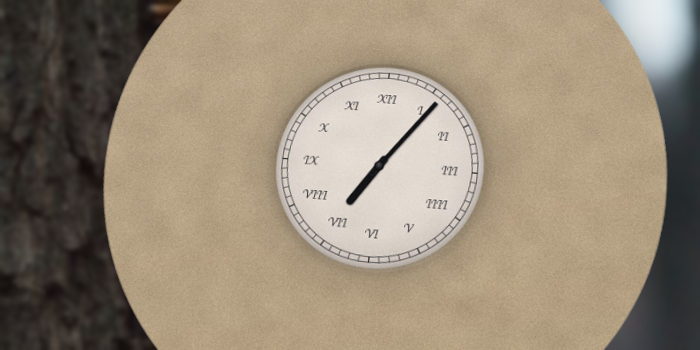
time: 7:06
